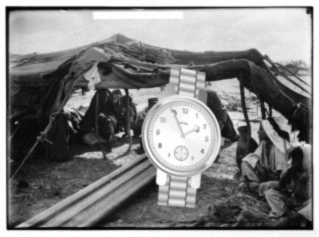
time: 1:55
